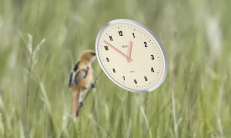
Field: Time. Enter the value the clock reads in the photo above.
12:52
